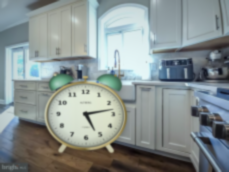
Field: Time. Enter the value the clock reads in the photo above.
5:13
